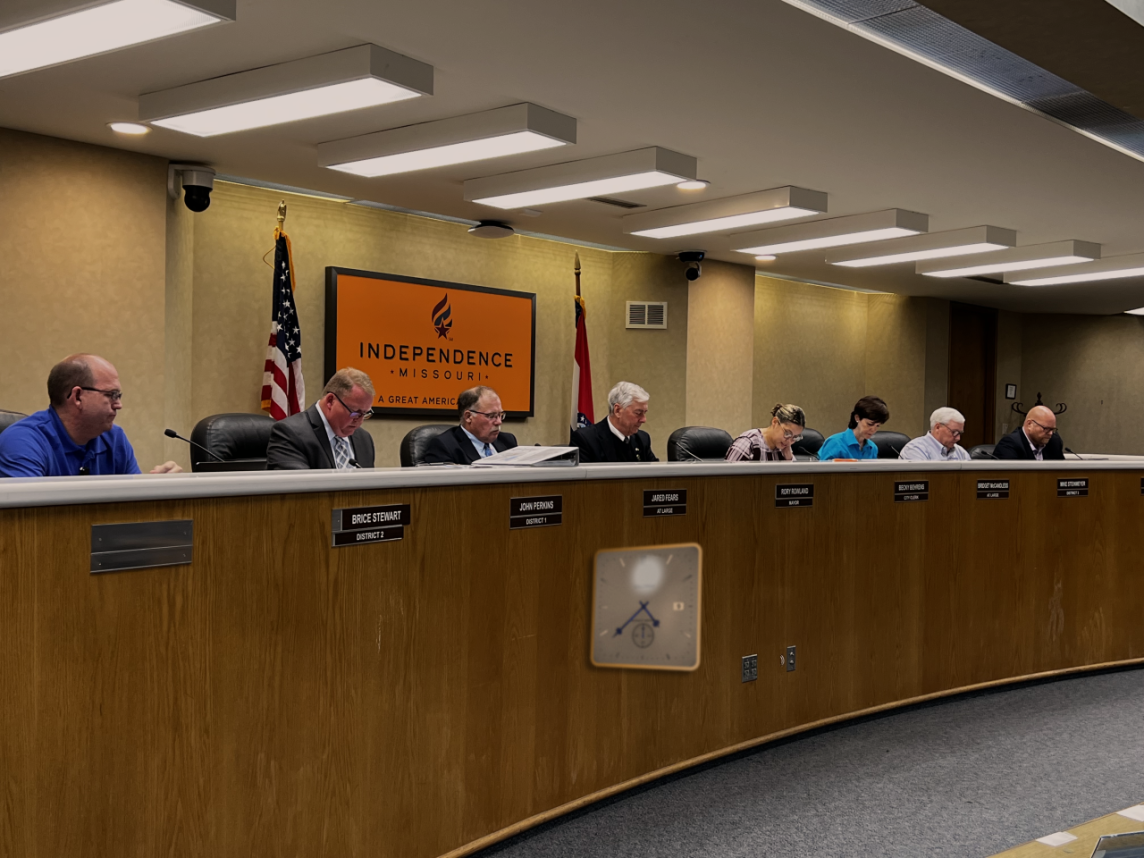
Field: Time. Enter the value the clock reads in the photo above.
4:38
